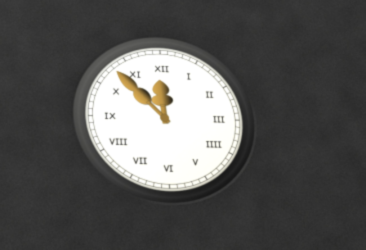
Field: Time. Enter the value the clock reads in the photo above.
11:53
